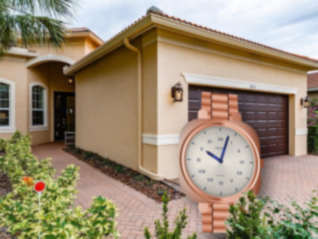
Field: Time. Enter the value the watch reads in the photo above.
10:03
